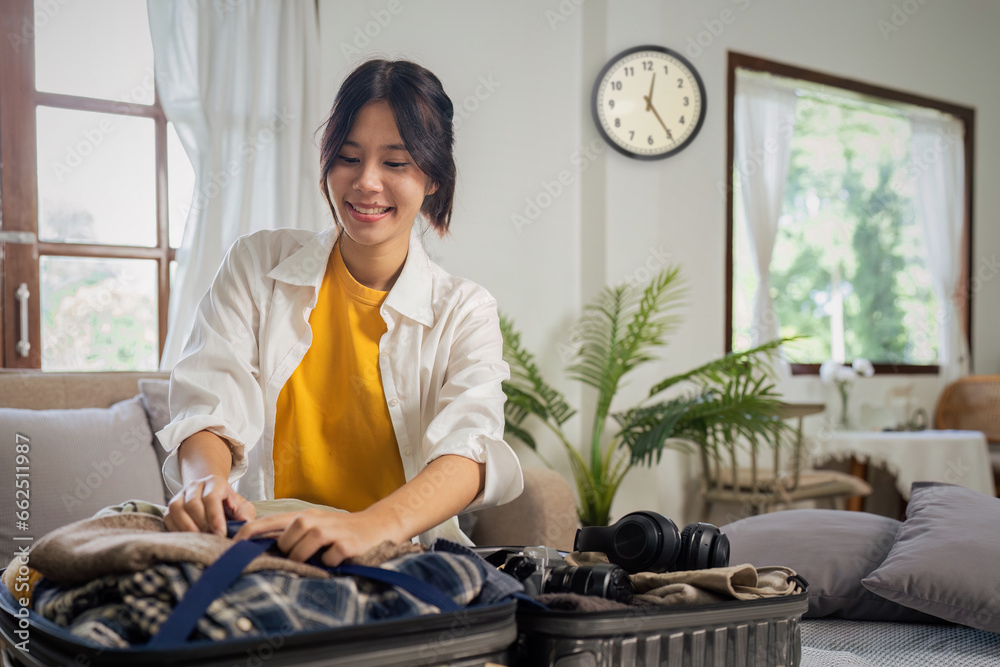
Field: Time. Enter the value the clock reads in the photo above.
12:25
